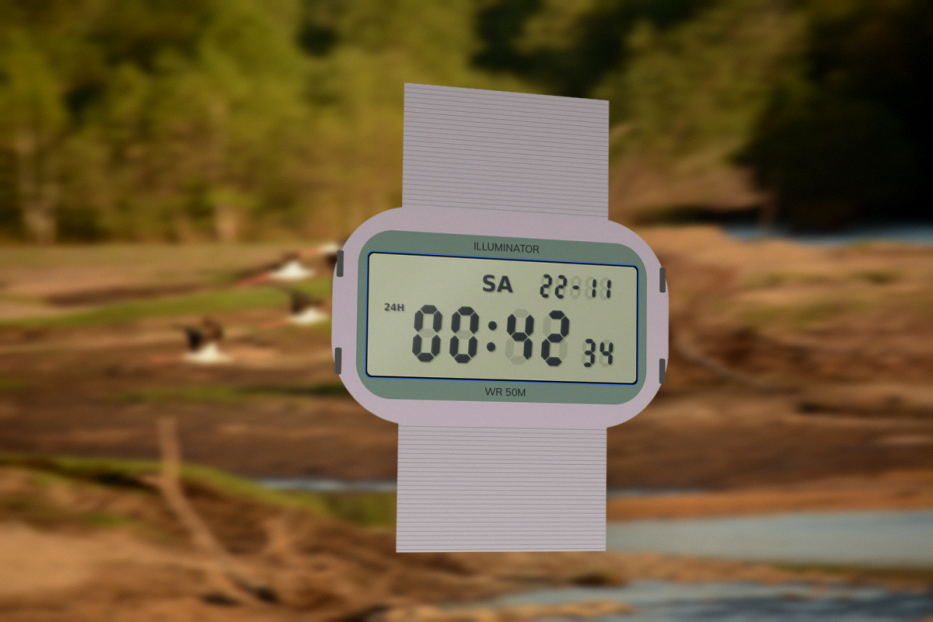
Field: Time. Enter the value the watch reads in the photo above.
0:42:34
